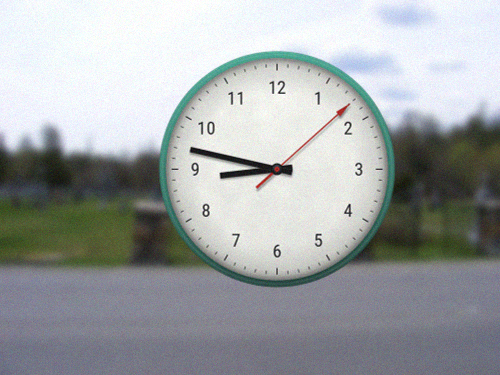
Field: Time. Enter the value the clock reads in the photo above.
8:47:08
